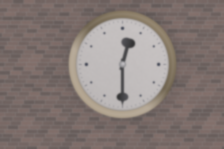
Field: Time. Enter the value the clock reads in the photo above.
12:30
